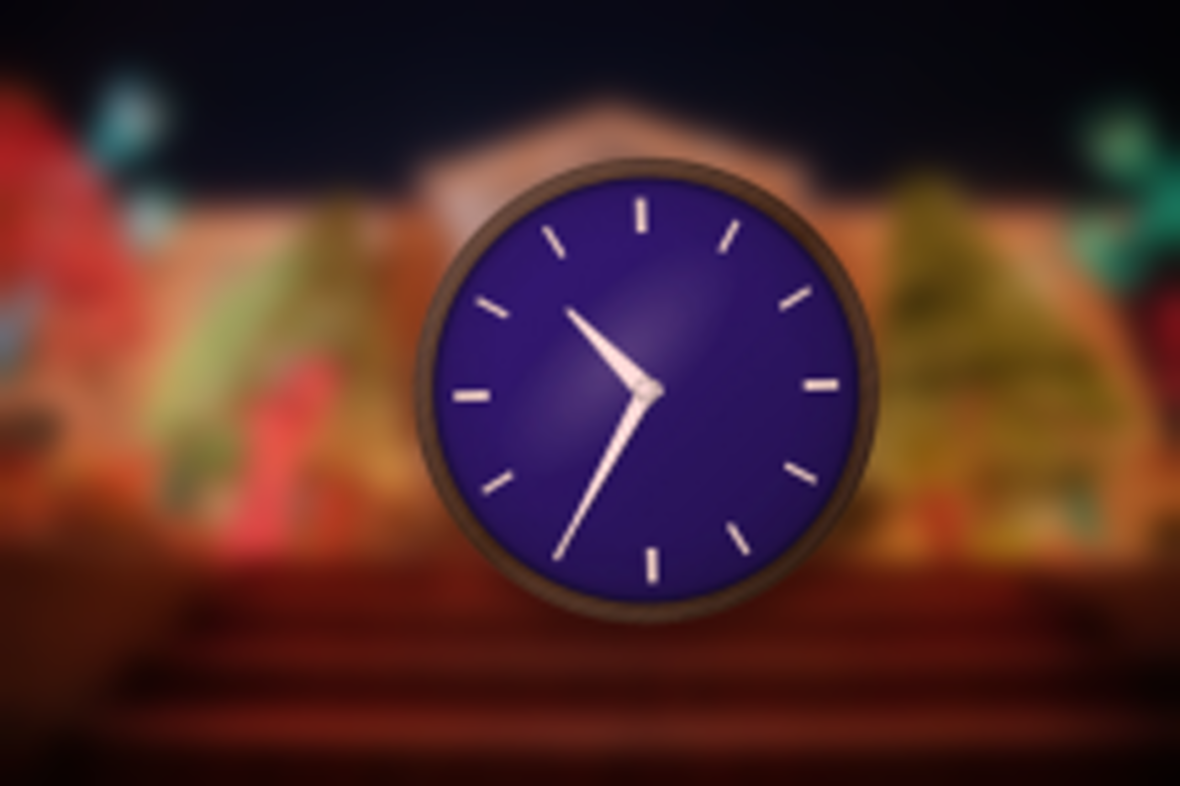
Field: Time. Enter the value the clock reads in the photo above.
10:35
